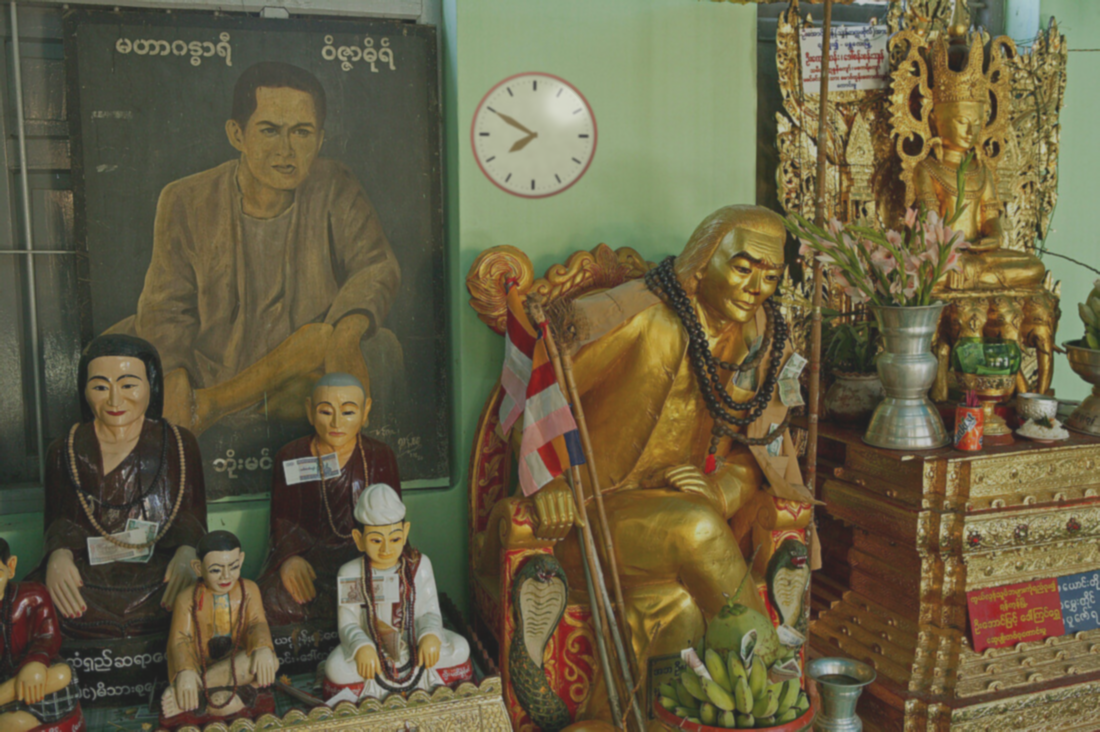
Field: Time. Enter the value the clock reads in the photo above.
7:50
